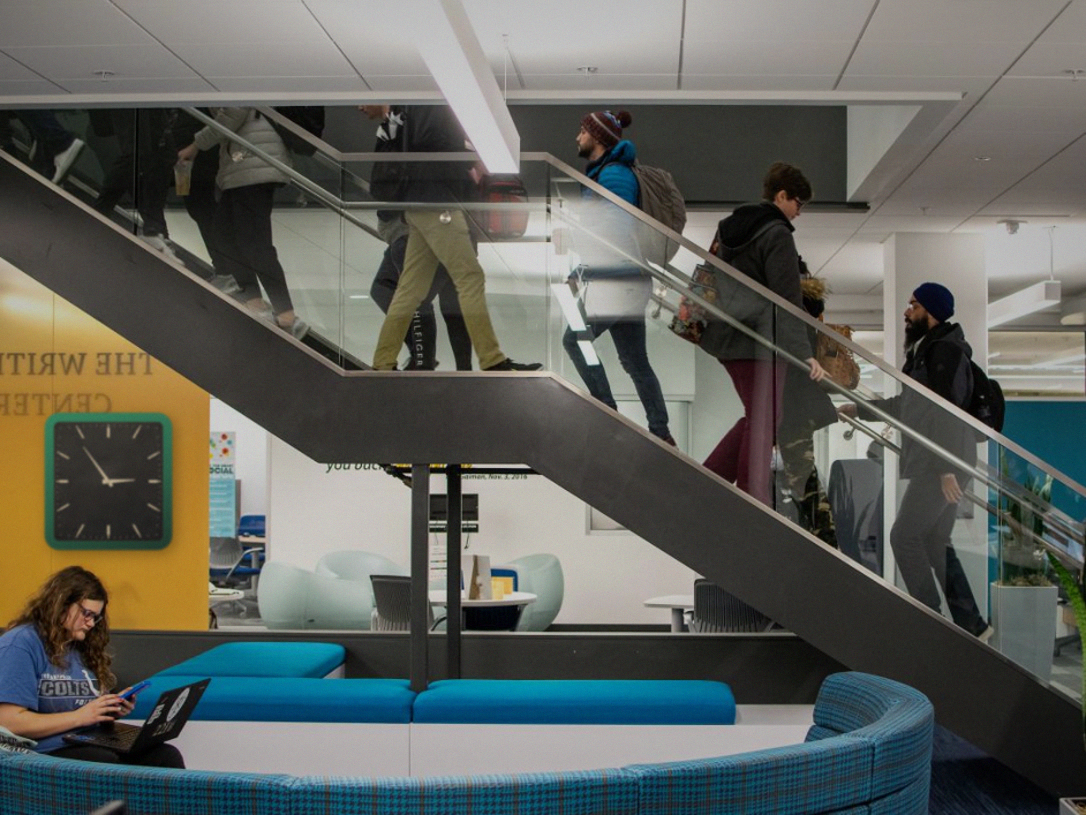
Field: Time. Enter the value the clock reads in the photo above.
2:54
